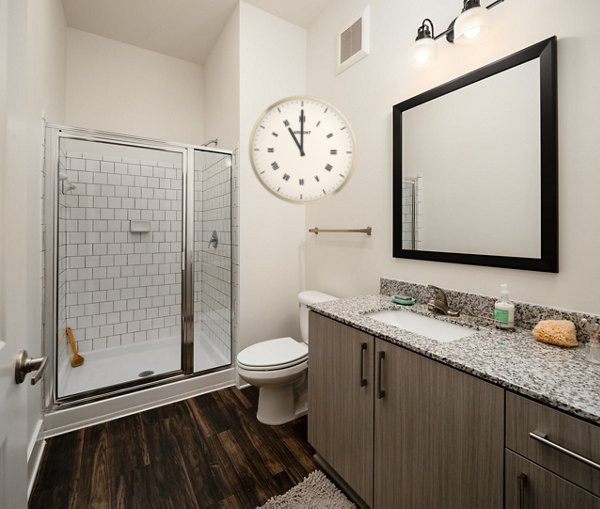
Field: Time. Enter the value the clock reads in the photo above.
11:00
